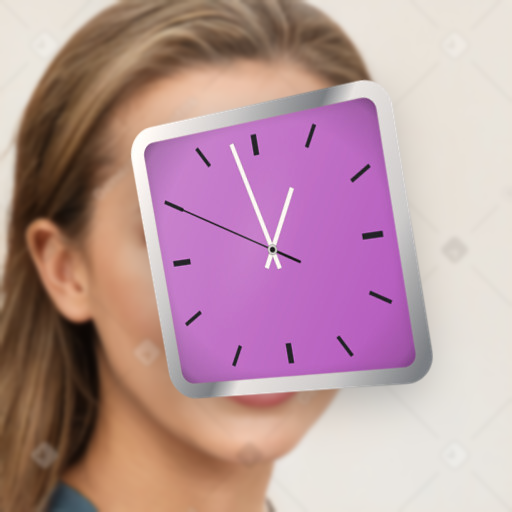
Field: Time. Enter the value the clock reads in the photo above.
12:57:50
